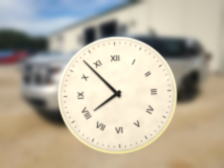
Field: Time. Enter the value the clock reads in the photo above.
7:53
